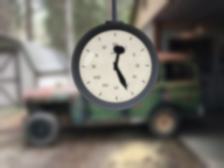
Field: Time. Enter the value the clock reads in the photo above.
12:26
